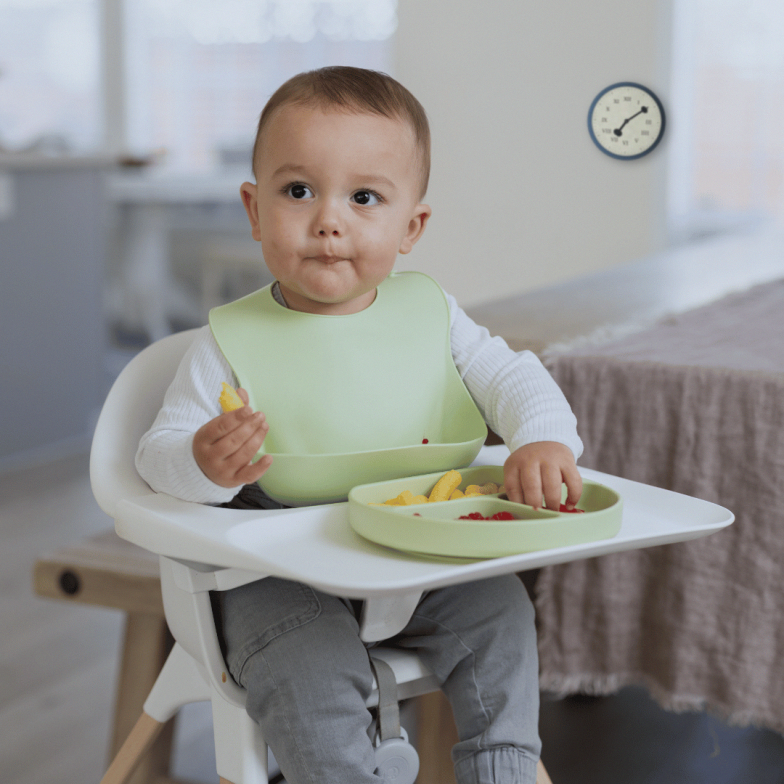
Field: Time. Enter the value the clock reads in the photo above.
7:09
